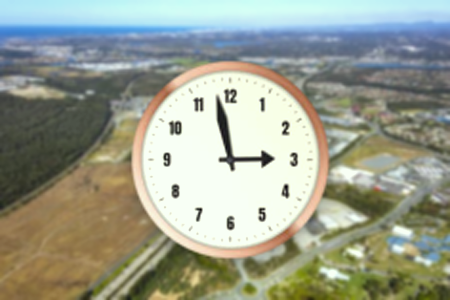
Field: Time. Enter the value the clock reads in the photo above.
2:58
